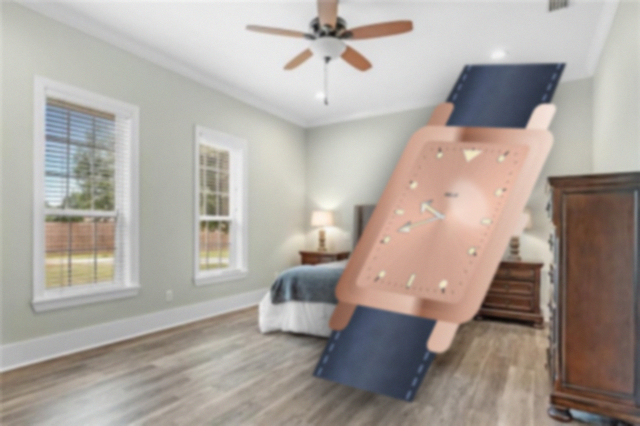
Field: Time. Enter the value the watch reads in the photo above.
9:41
